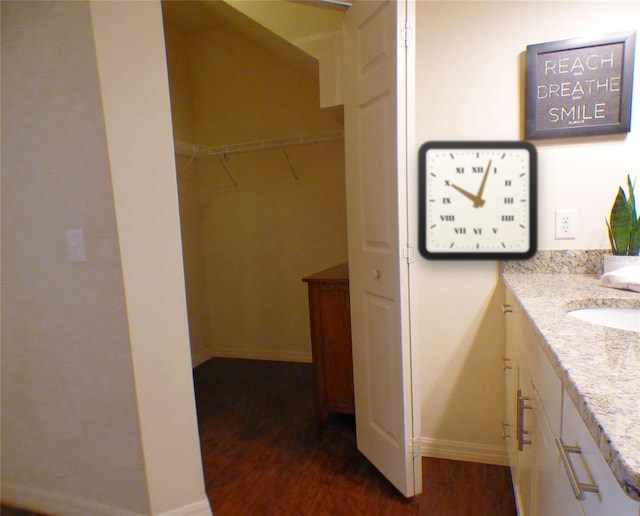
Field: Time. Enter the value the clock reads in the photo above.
10:03
